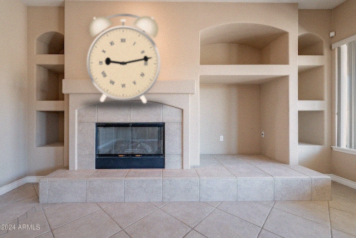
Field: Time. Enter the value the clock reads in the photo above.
9:13
